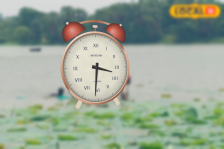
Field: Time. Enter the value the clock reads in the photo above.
3:31
